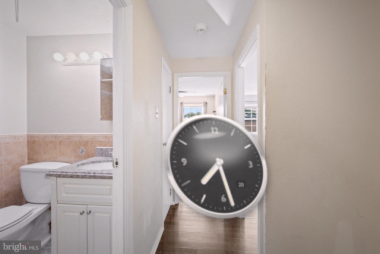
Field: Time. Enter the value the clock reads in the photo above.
7:28
